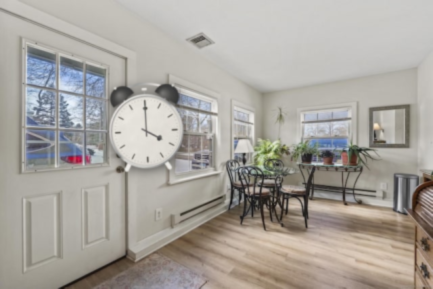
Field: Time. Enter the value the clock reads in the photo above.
4:00
